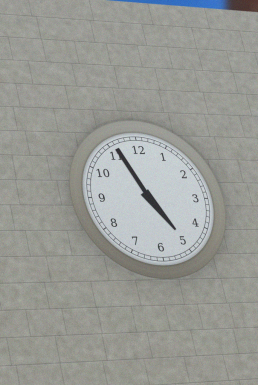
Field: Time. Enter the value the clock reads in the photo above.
4:56
